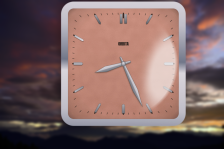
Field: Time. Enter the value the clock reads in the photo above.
8:26
